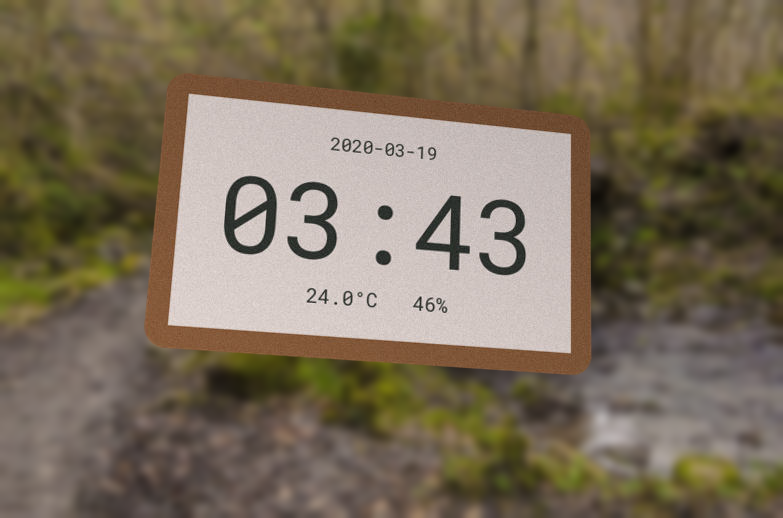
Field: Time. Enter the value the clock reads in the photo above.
3:43
